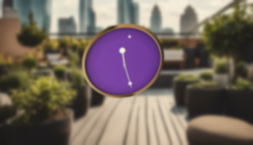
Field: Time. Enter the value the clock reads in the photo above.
11:26
